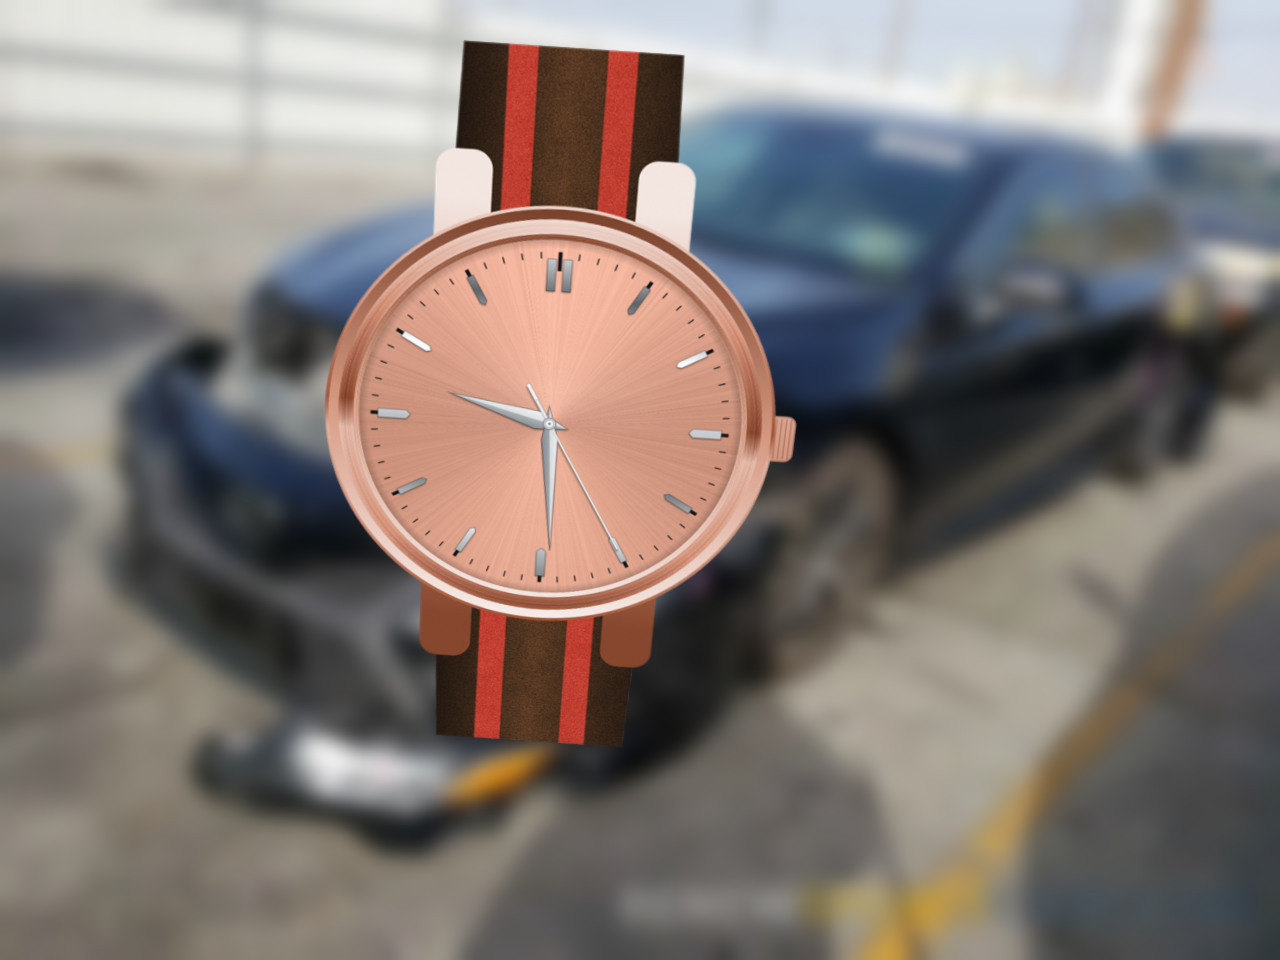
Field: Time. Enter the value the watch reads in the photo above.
9:29:25
